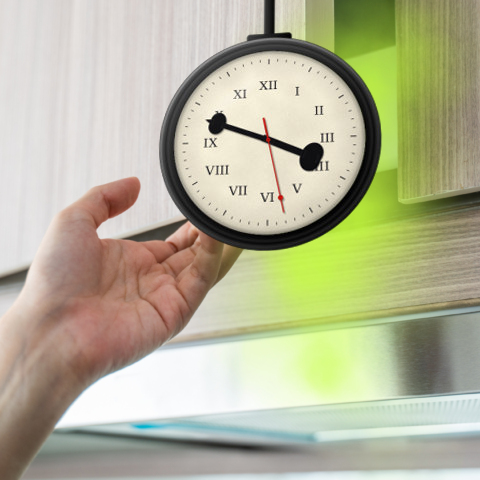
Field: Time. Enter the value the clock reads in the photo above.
3:48:28
